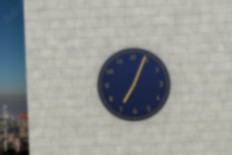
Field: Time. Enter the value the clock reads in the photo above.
7:04
